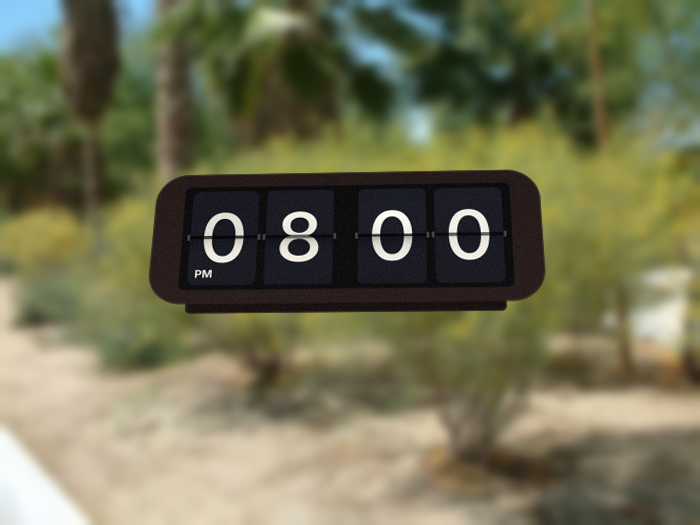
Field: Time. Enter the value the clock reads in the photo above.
8:00
